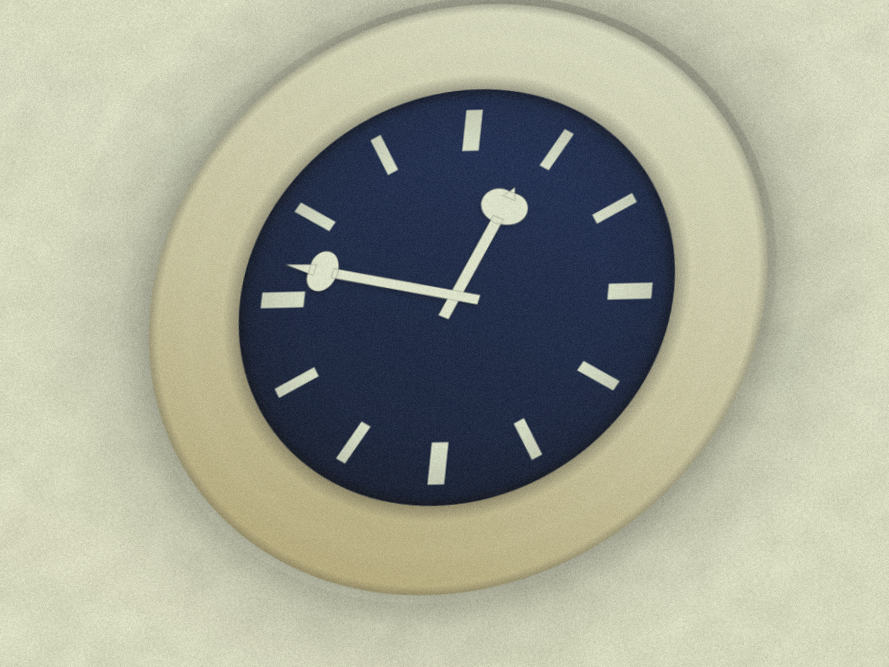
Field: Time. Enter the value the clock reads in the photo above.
12:47
